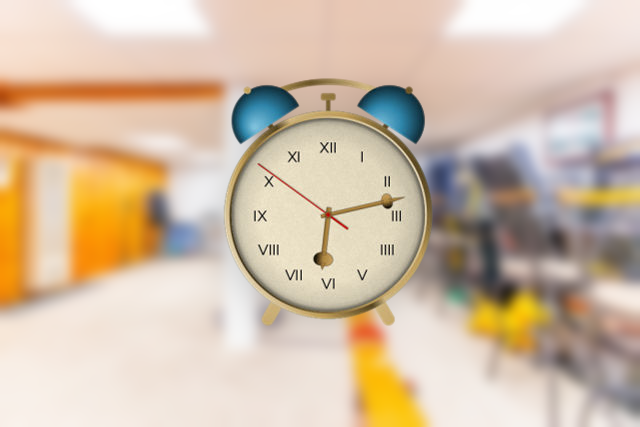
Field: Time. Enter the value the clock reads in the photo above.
6:12:51
